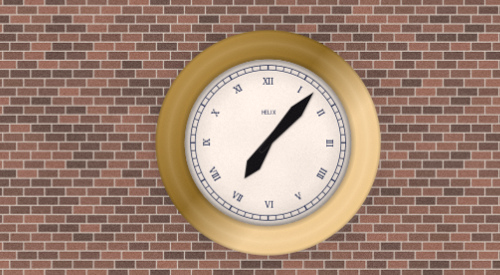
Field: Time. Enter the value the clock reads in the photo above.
7:07
